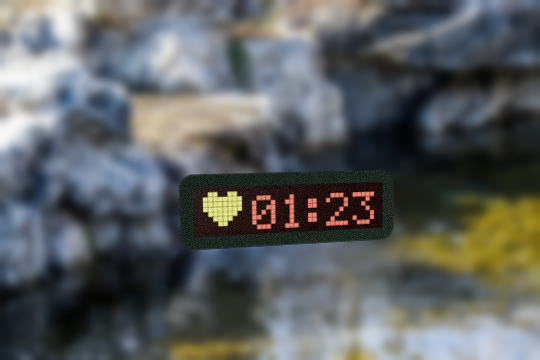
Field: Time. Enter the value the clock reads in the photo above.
1:23
